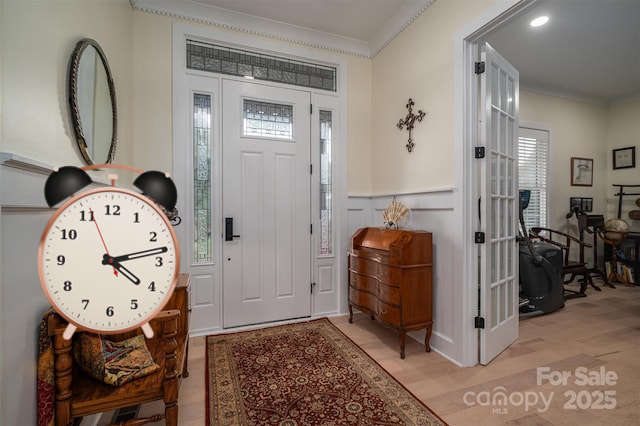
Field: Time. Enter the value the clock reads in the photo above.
4:12:56
